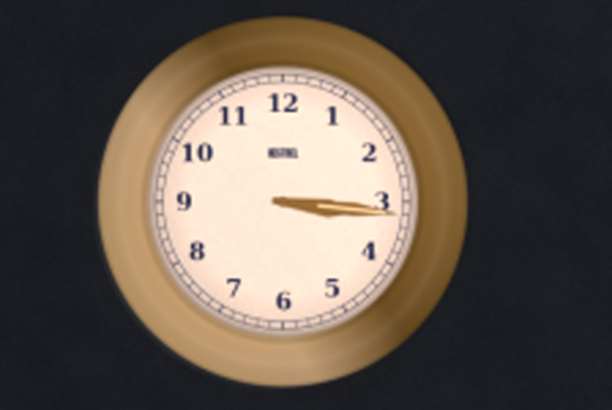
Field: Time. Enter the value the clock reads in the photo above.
3:16
